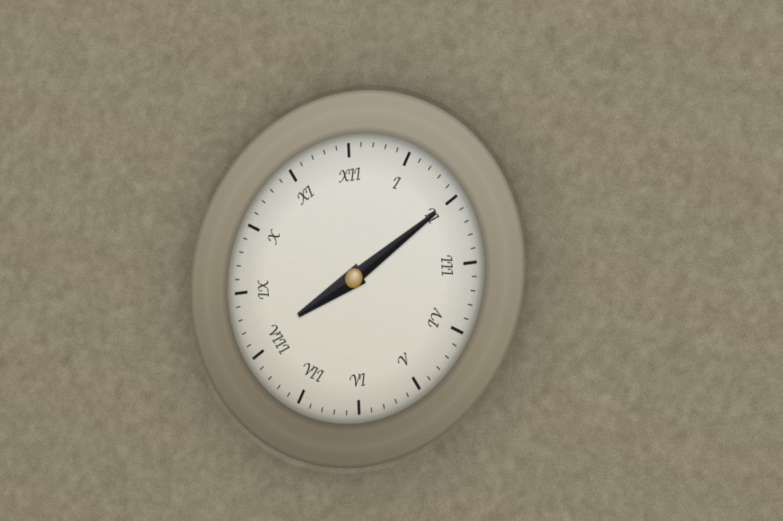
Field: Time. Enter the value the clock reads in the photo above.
8:10
